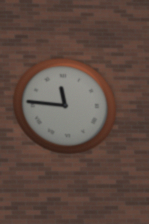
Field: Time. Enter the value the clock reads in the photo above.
11:46
